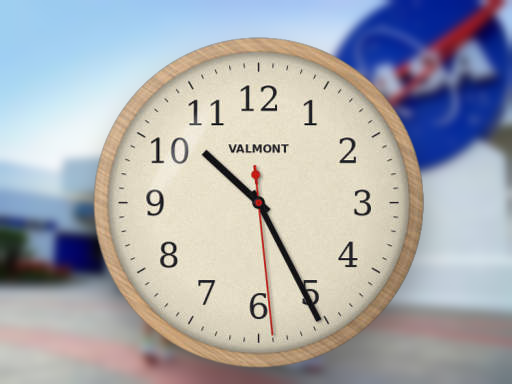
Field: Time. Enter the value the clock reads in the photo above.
10:25:29
